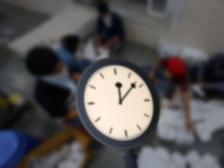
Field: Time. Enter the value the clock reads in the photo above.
12:08
